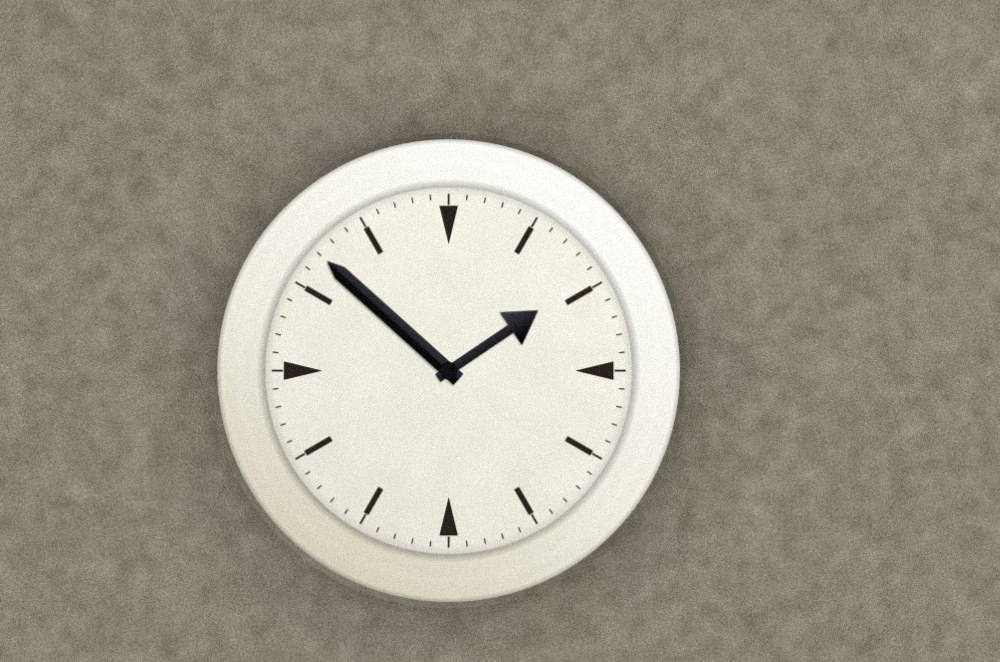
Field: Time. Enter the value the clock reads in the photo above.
1:52
